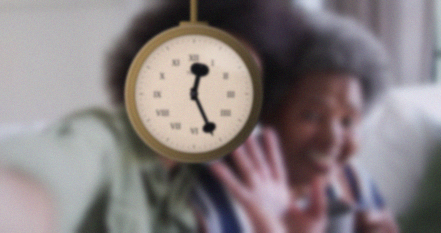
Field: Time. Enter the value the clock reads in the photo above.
12:26
